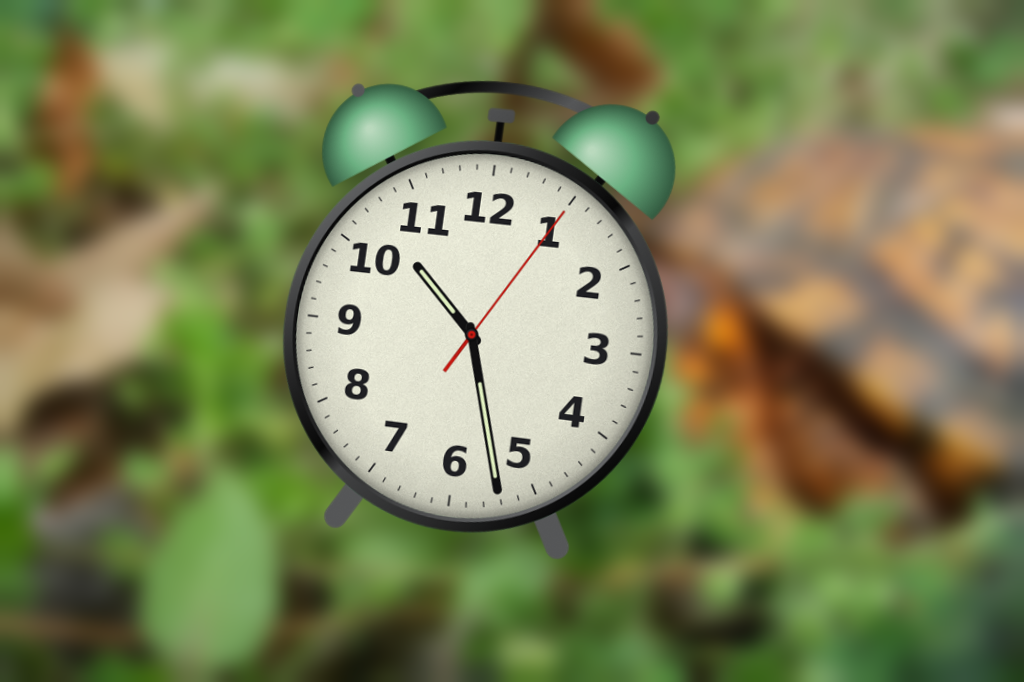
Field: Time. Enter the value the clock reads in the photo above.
10:27:05
